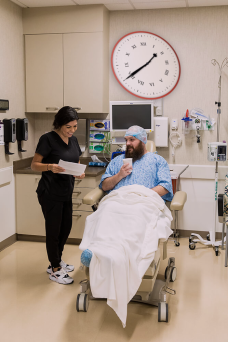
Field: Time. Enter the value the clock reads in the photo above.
1:40
